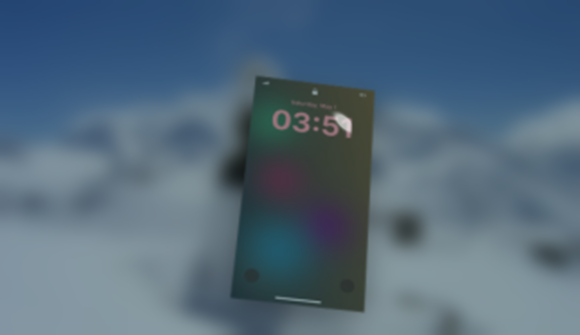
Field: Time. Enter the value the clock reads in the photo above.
3:51
